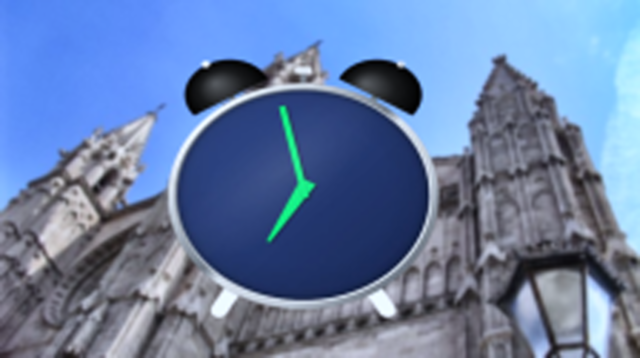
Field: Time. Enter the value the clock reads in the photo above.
6:58
